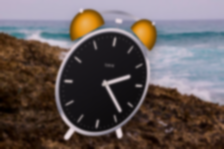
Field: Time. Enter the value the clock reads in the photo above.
2:23
